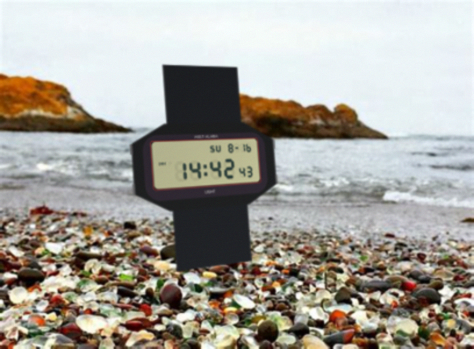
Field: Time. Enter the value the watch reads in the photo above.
14:42:43
